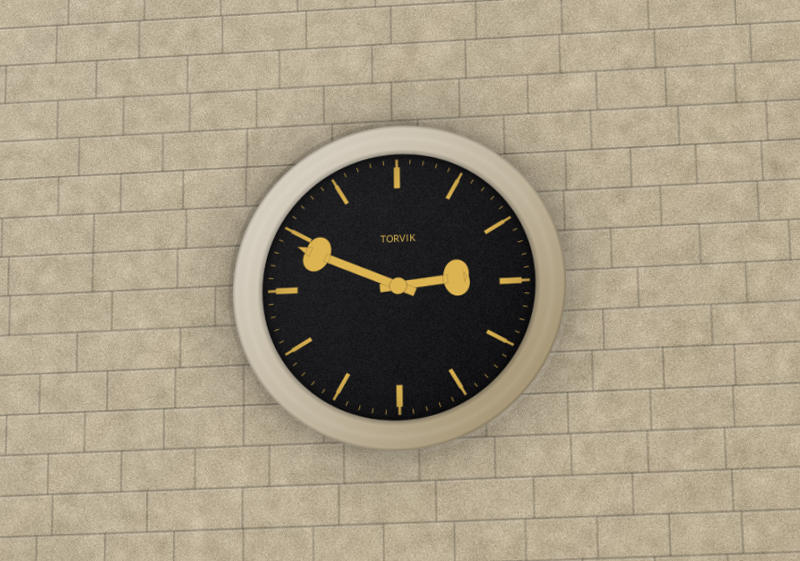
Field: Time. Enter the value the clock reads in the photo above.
2:49
